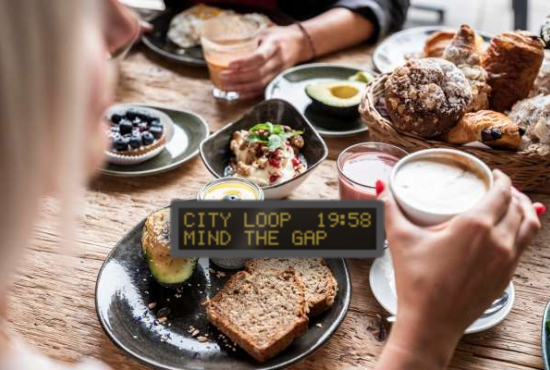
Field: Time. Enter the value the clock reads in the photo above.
19:58
